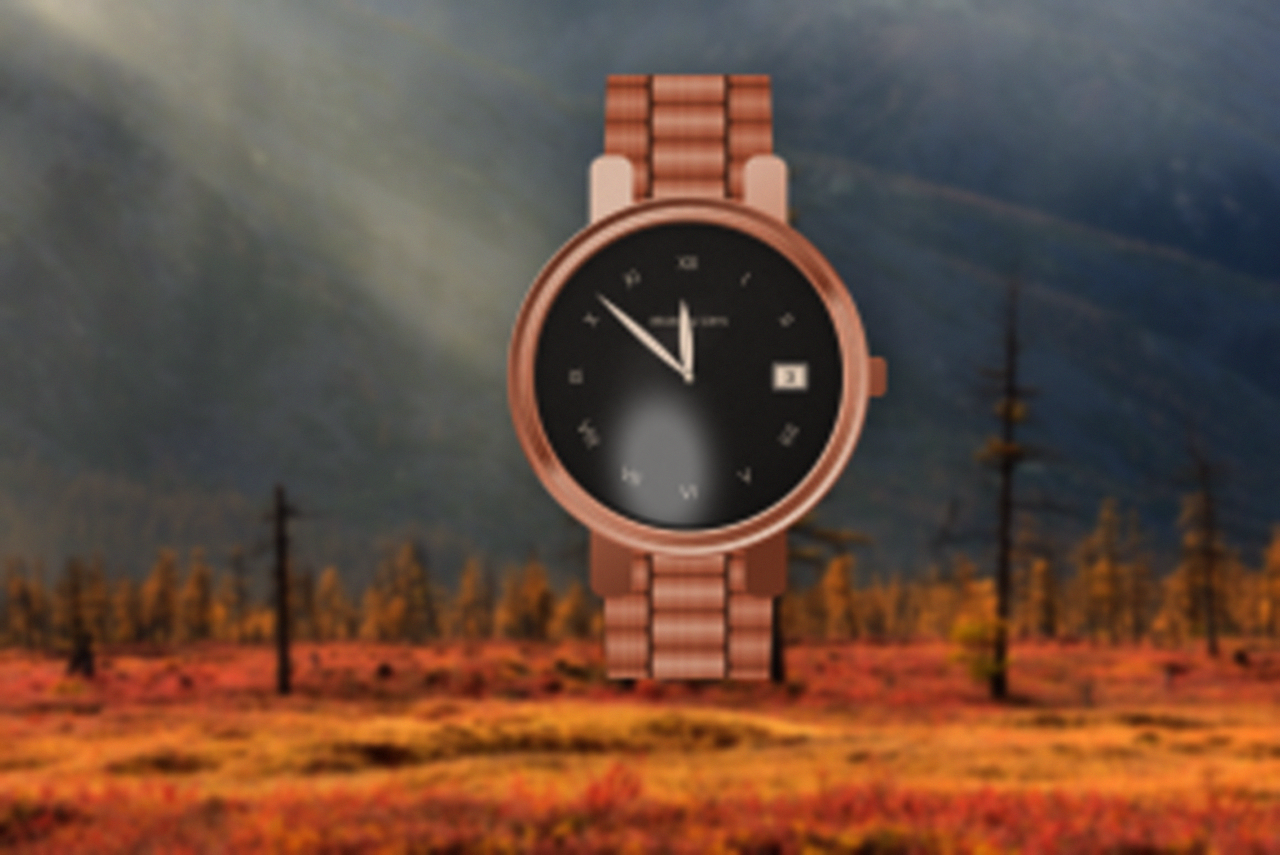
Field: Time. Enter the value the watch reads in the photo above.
11:52
